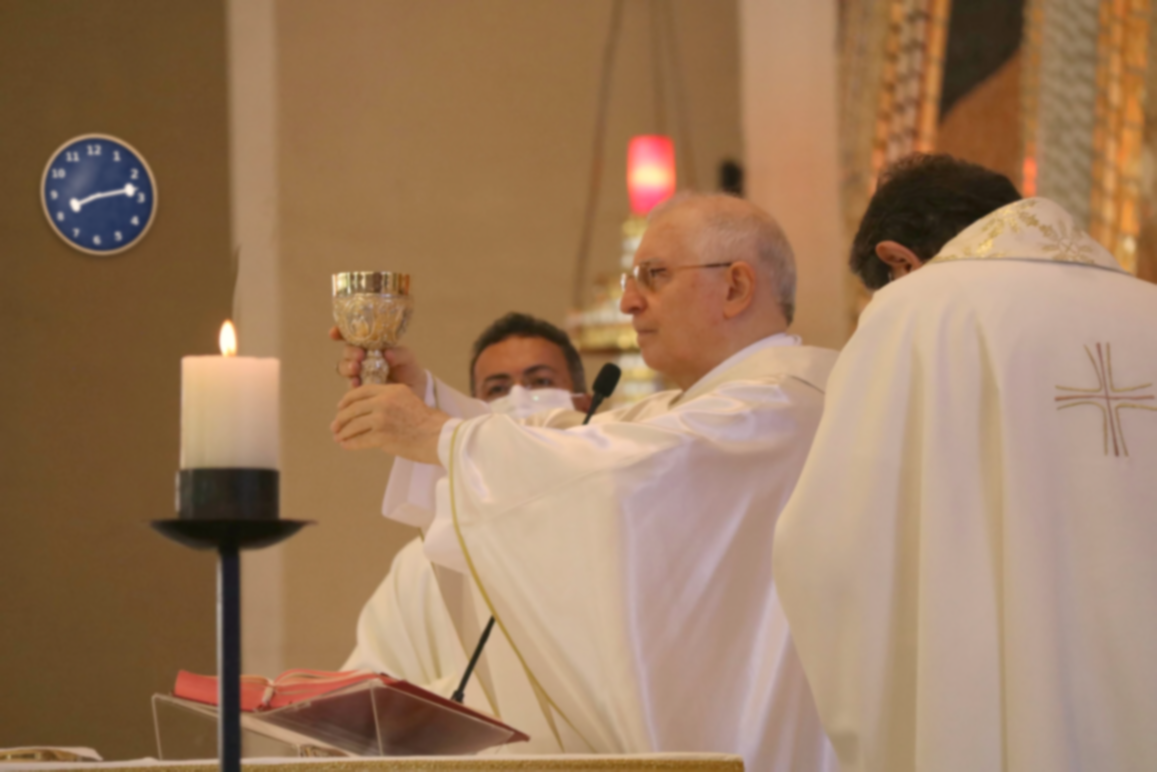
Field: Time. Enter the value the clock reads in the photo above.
8:13
